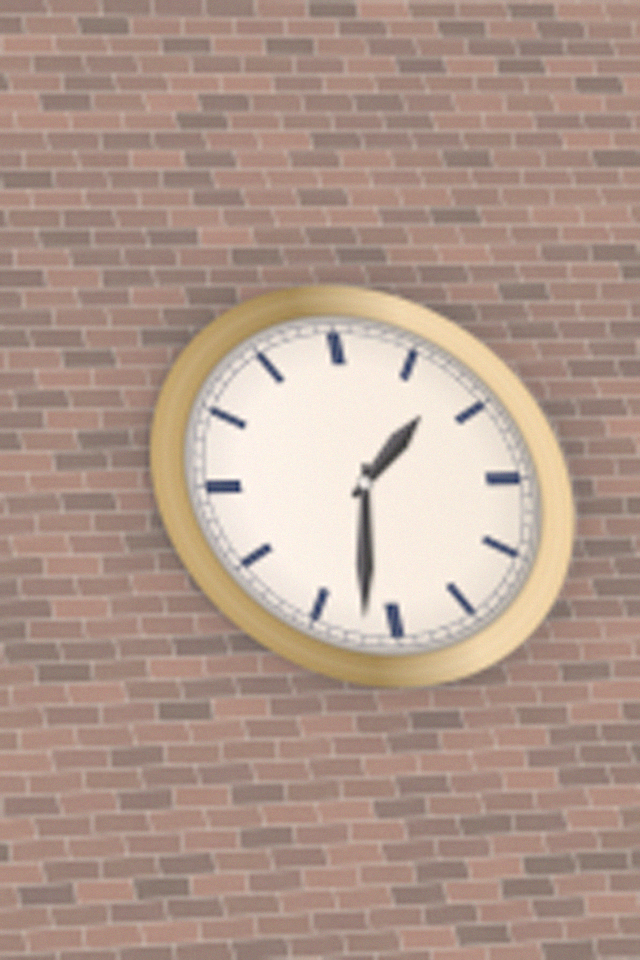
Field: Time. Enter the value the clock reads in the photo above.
1:32
